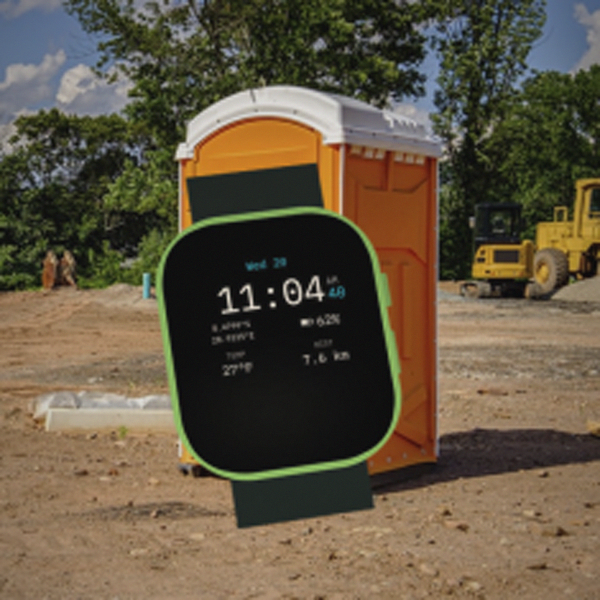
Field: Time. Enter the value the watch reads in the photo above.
11:04
